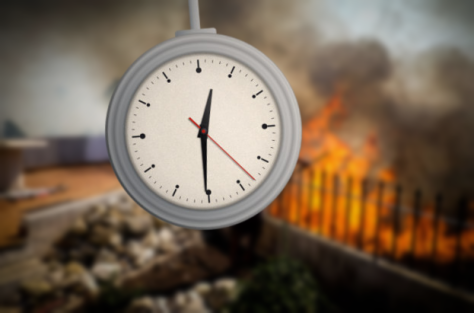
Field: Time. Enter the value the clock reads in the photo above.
12:30:23
